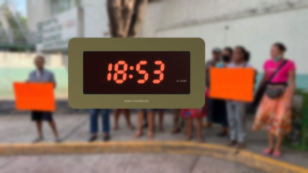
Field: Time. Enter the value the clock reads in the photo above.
18:53
